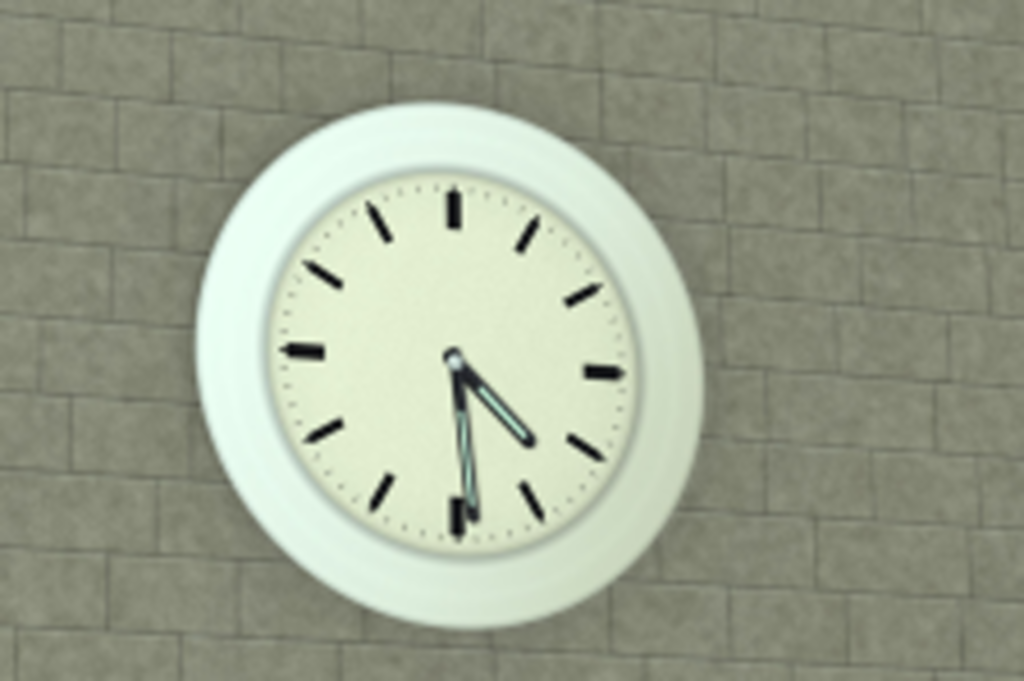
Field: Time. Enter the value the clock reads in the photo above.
4:29
